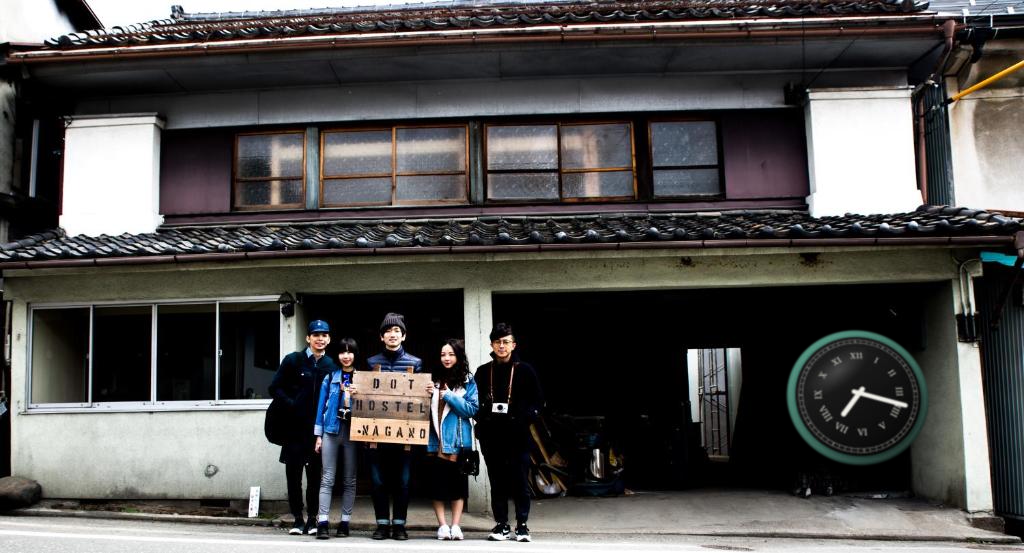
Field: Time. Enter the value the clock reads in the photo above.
7:18
